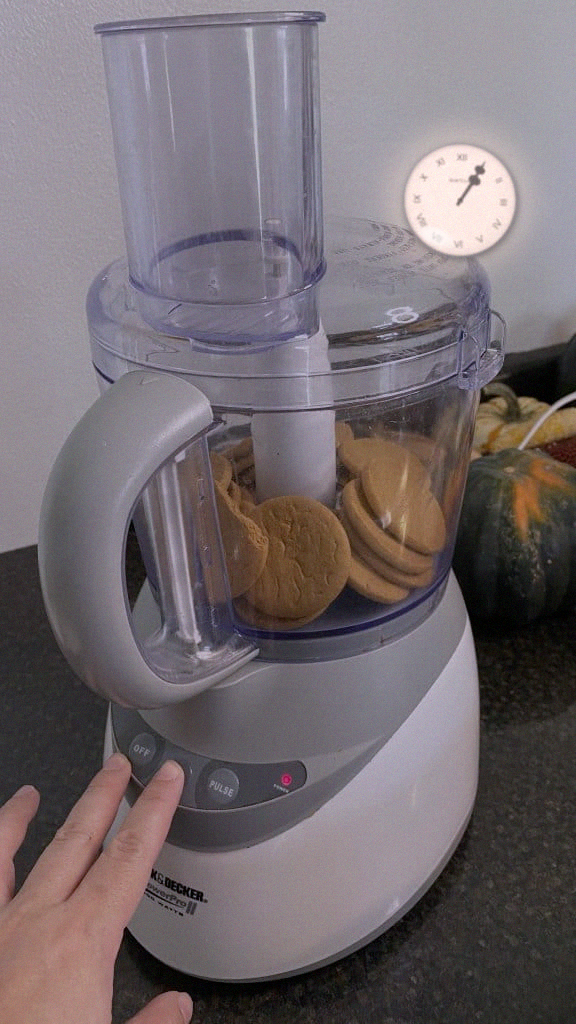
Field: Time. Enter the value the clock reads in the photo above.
1:05
